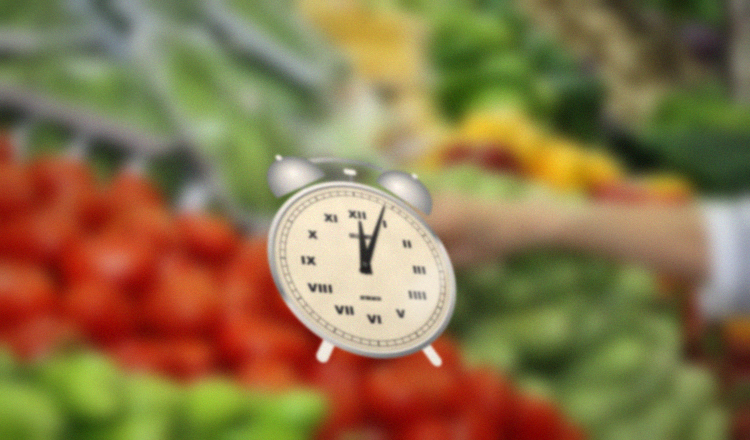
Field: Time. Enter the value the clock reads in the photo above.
12:04
